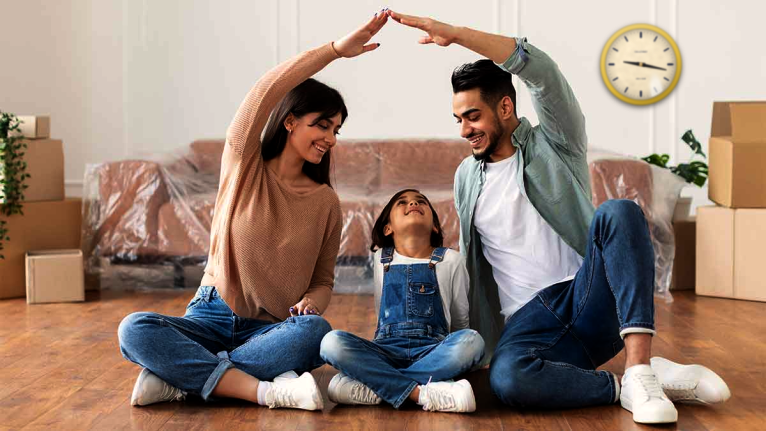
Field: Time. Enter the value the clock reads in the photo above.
9:17
